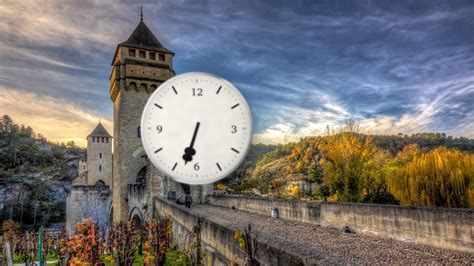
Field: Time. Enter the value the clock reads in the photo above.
6:33
